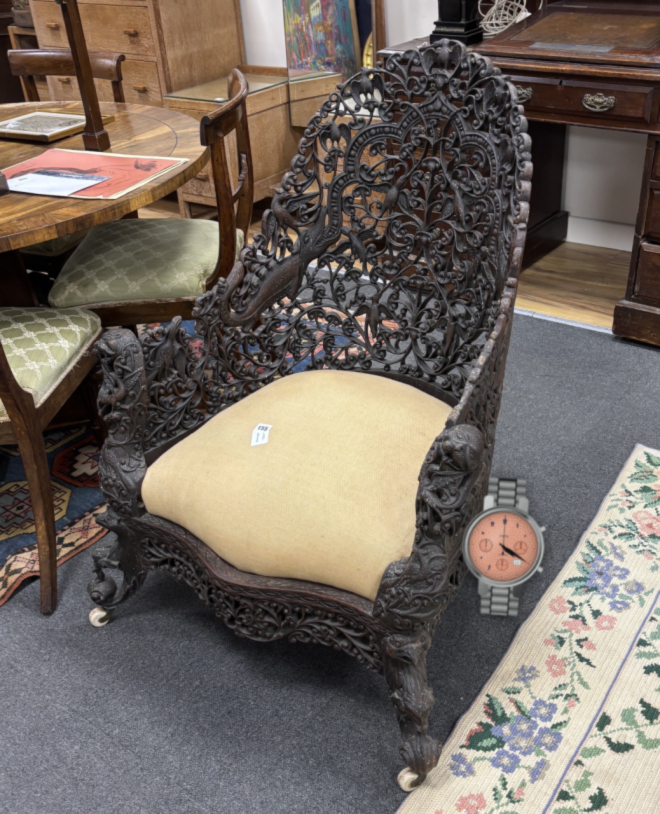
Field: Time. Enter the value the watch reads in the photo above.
4:20
